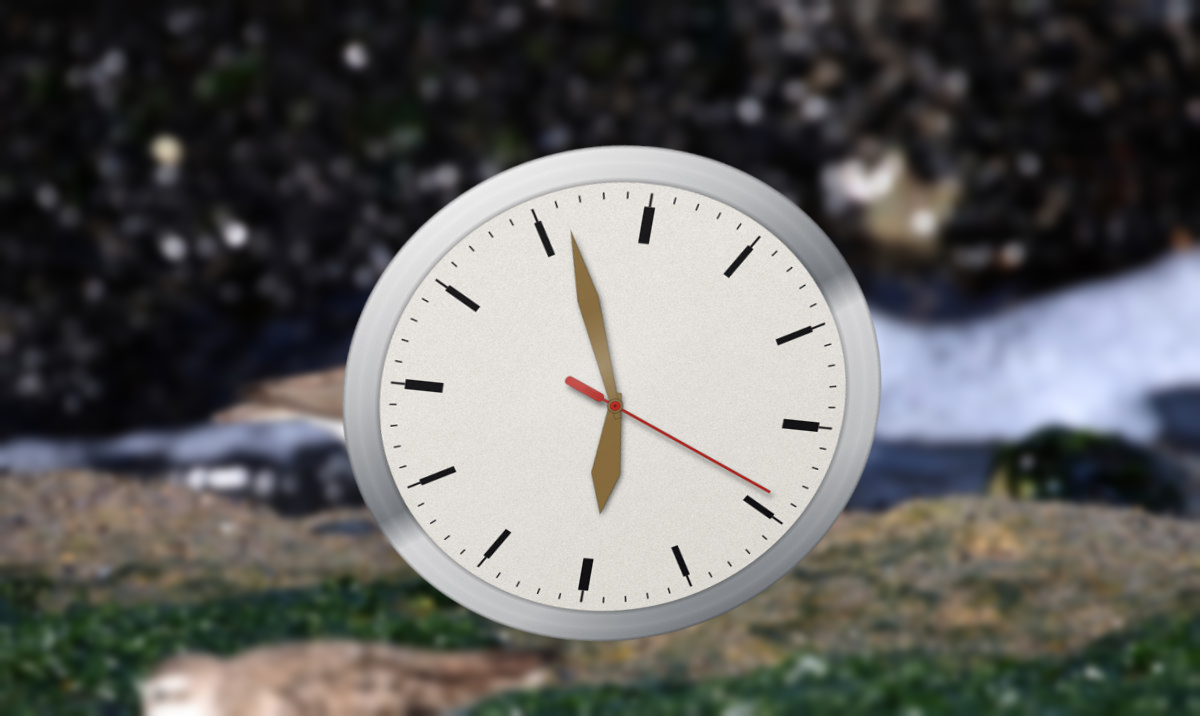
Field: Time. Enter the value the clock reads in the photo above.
5:56:19
